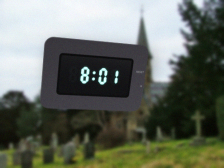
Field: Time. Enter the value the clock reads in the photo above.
8:01
